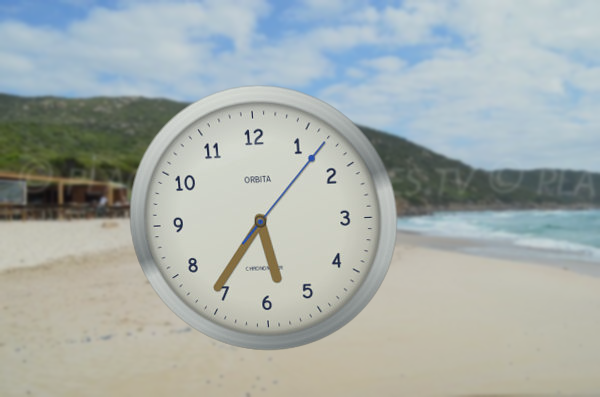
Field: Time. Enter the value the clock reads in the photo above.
5:36:07
